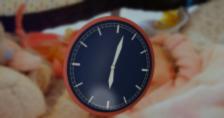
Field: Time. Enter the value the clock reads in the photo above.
6:02
